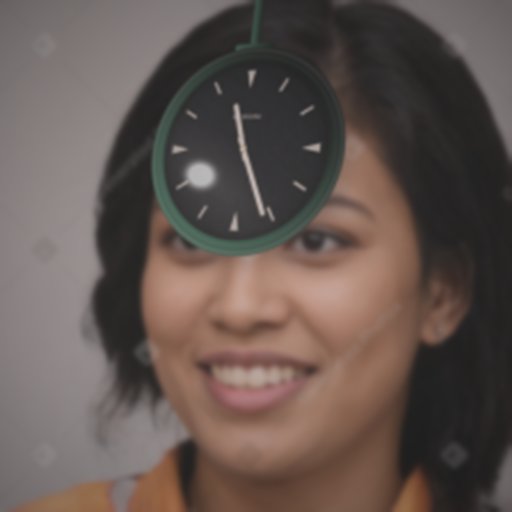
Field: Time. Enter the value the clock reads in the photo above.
11:26
